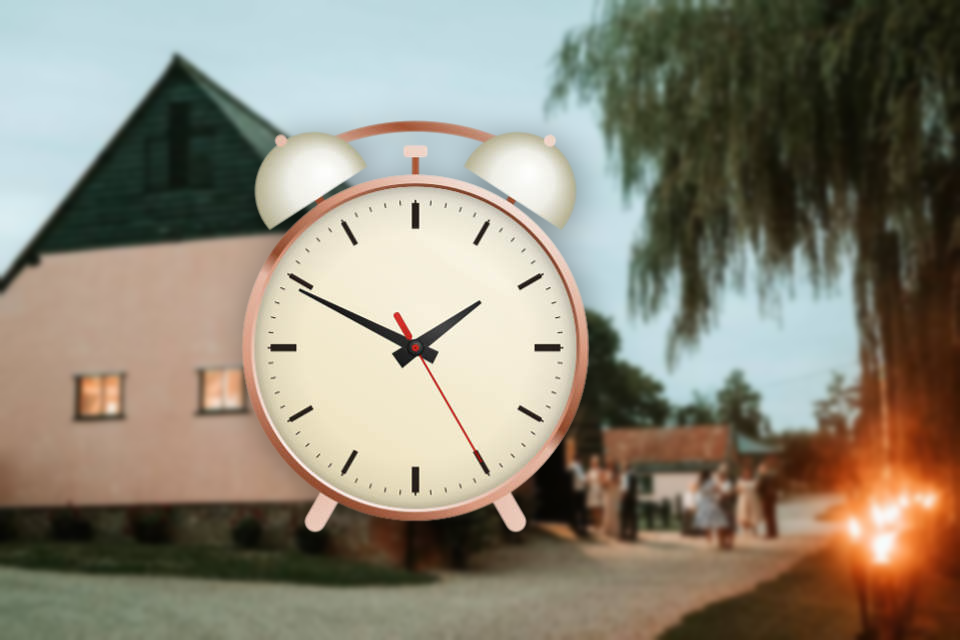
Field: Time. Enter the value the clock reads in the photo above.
1:49:25
